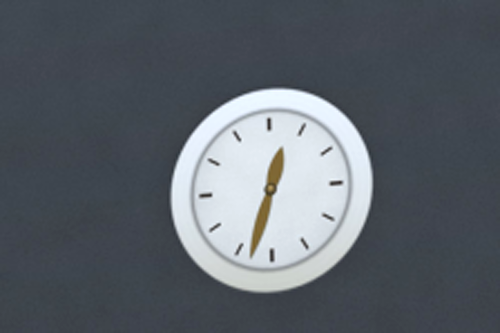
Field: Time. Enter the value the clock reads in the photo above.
12:33
